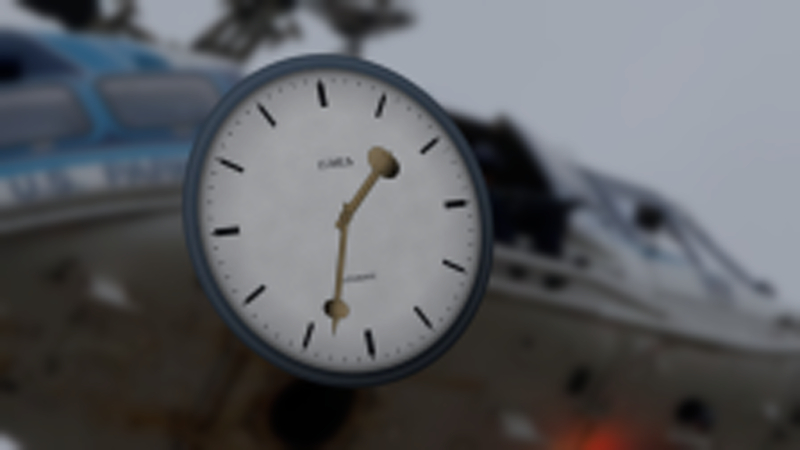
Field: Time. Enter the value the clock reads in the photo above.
1:33
